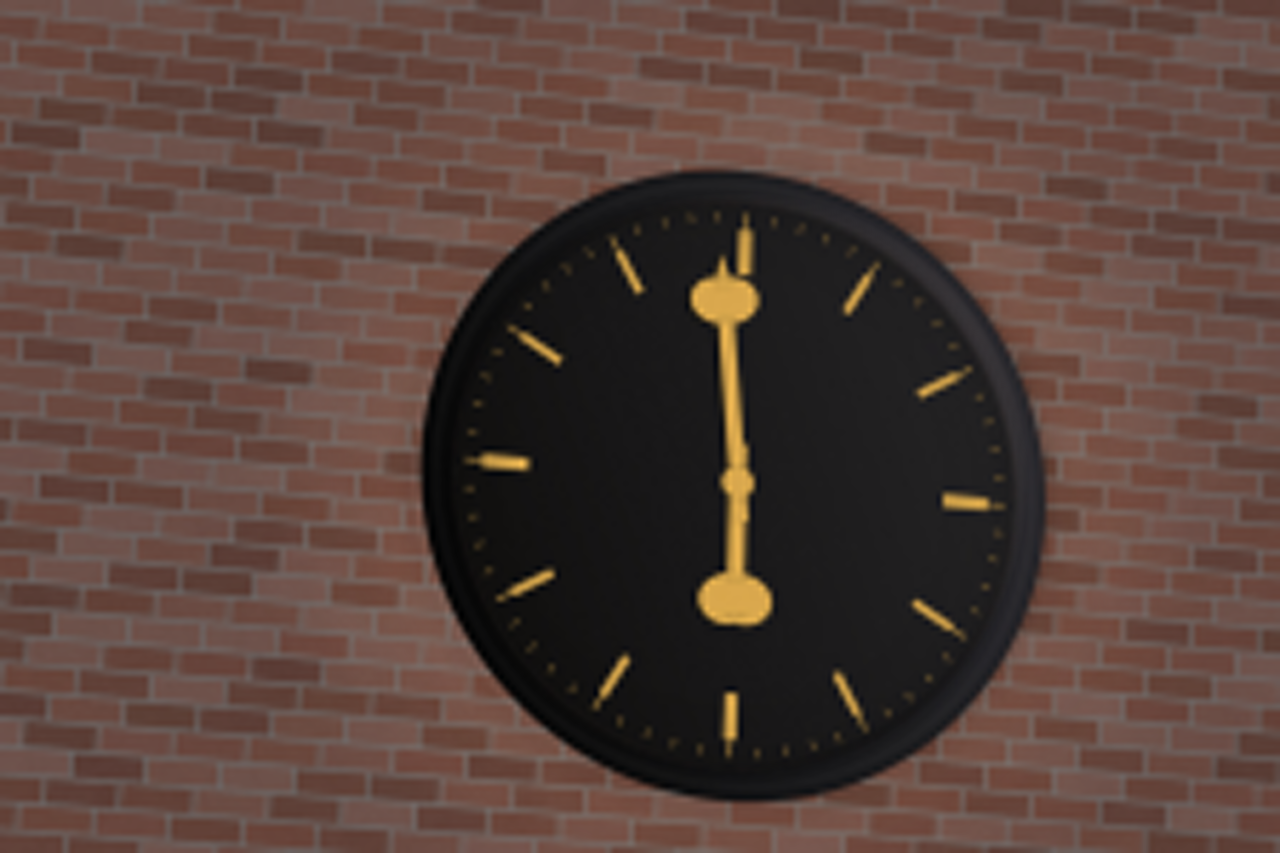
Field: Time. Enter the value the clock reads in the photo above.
5:59
